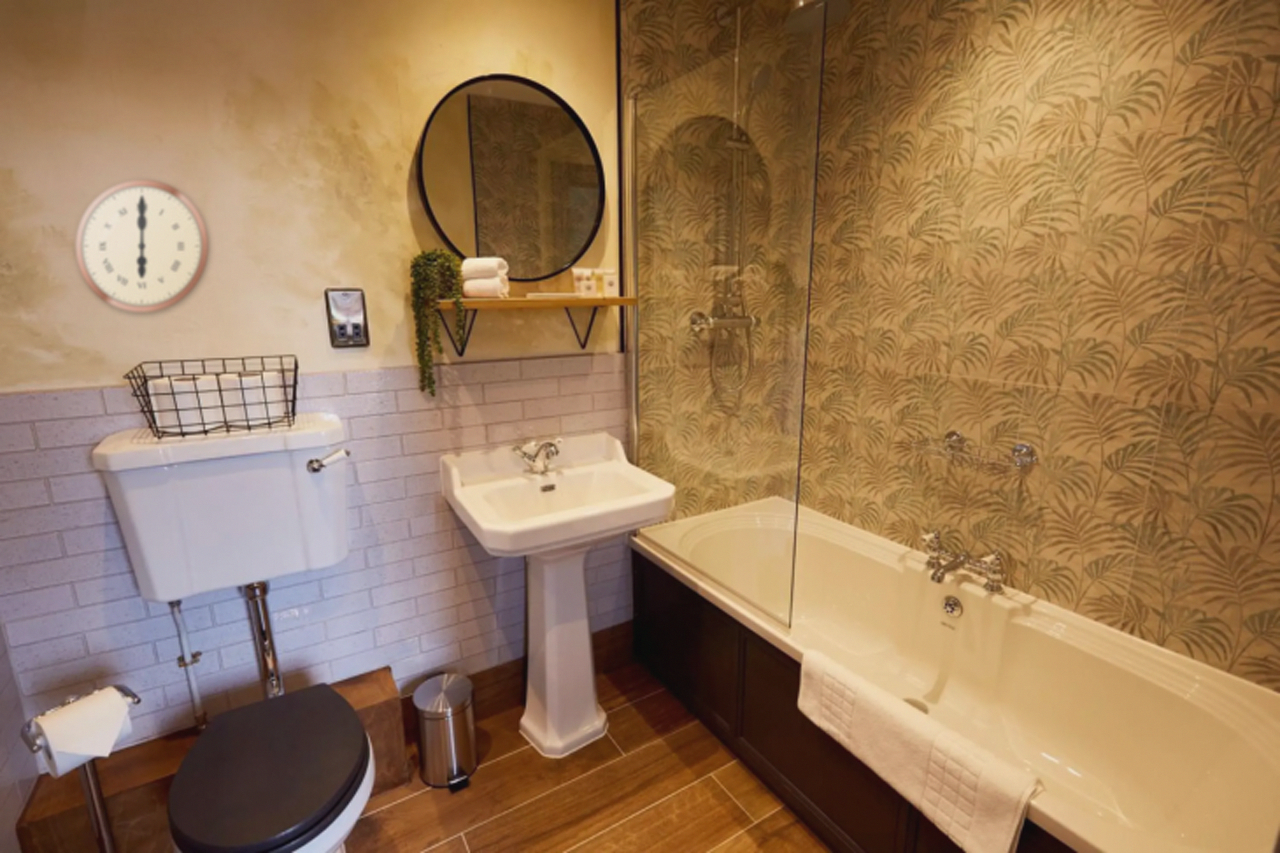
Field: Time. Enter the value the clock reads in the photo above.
6:00
